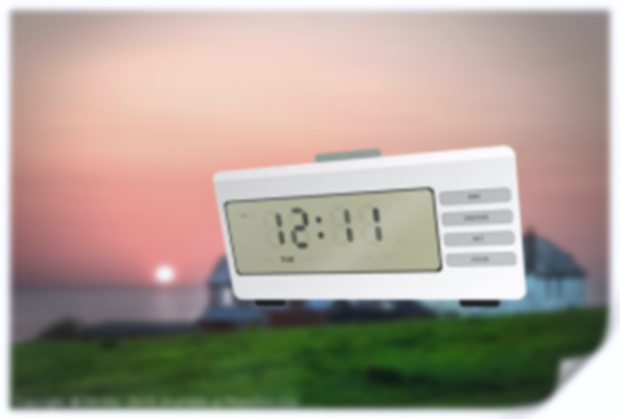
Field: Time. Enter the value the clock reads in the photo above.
12:11
